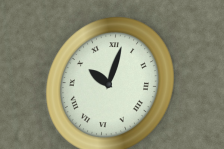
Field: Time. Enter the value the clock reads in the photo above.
10:02
